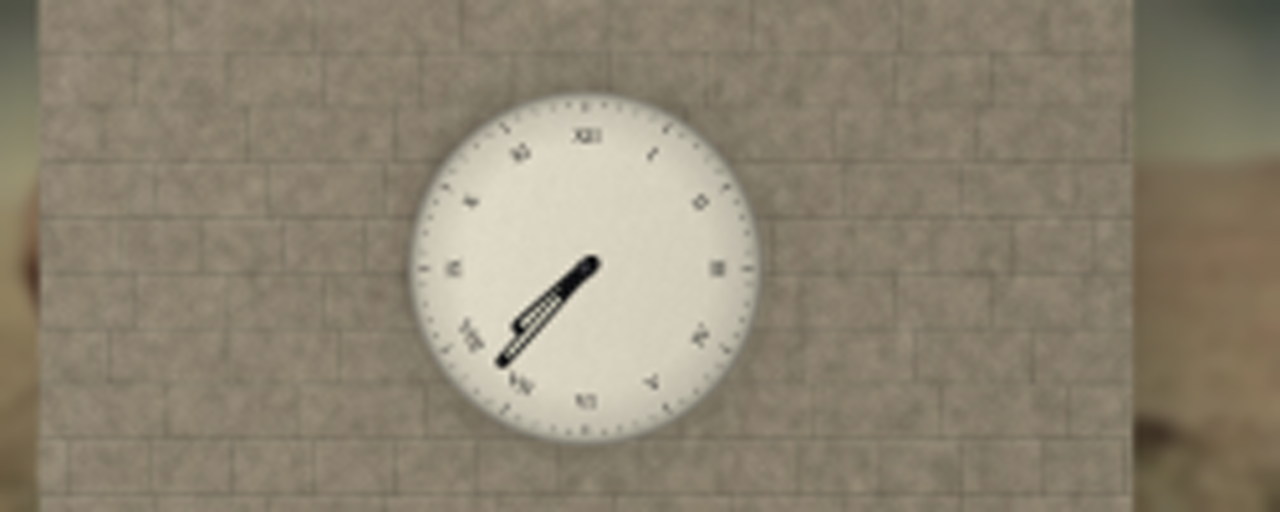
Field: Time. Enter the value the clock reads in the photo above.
7:37
